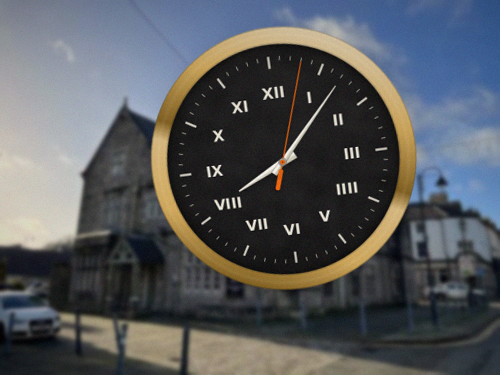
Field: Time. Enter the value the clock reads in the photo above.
8:07:03
